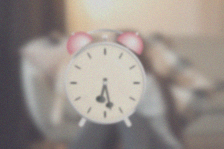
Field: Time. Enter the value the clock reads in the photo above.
6:28
